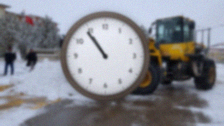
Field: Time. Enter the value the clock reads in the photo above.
10:54
